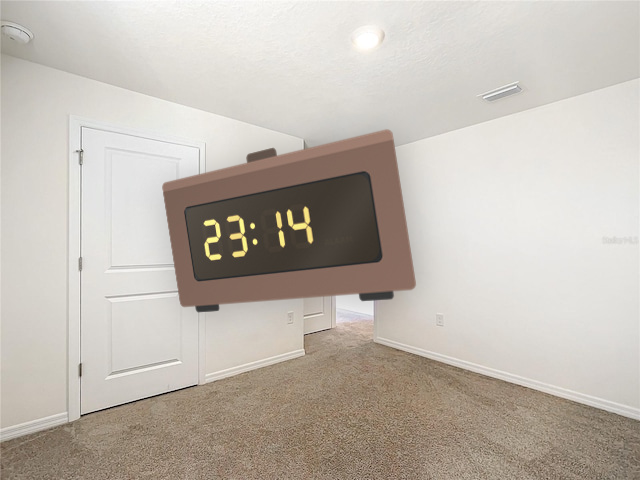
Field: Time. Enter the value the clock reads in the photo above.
23:14
